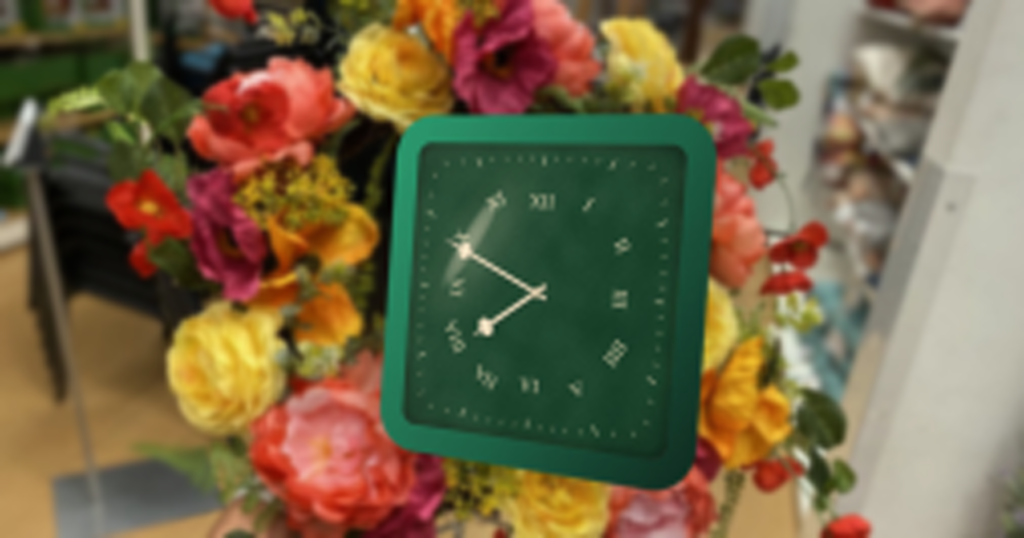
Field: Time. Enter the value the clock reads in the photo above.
7:49
